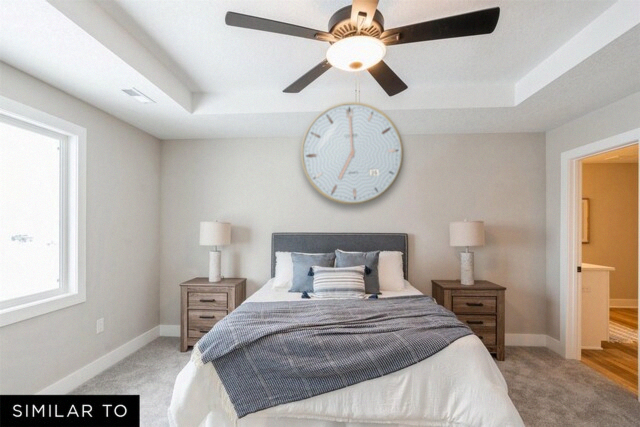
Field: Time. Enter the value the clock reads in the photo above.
7:00
